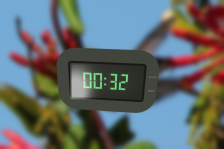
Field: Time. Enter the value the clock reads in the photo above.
0:32
